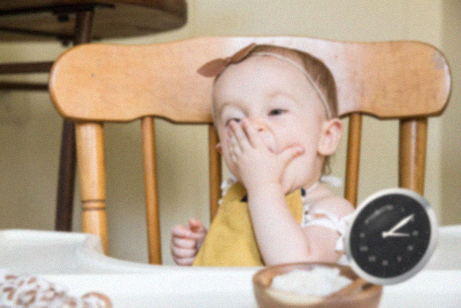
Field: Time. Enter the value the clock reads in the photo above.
3:09
